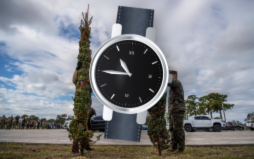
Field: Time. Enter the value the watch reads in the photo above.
10:45
